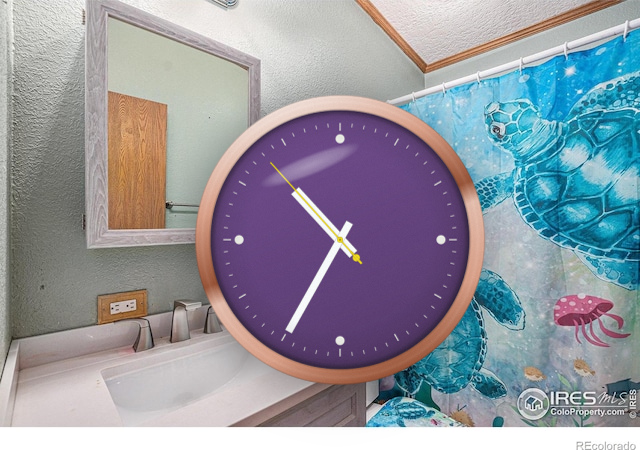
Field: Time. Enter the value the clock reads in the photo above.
10:34:53
